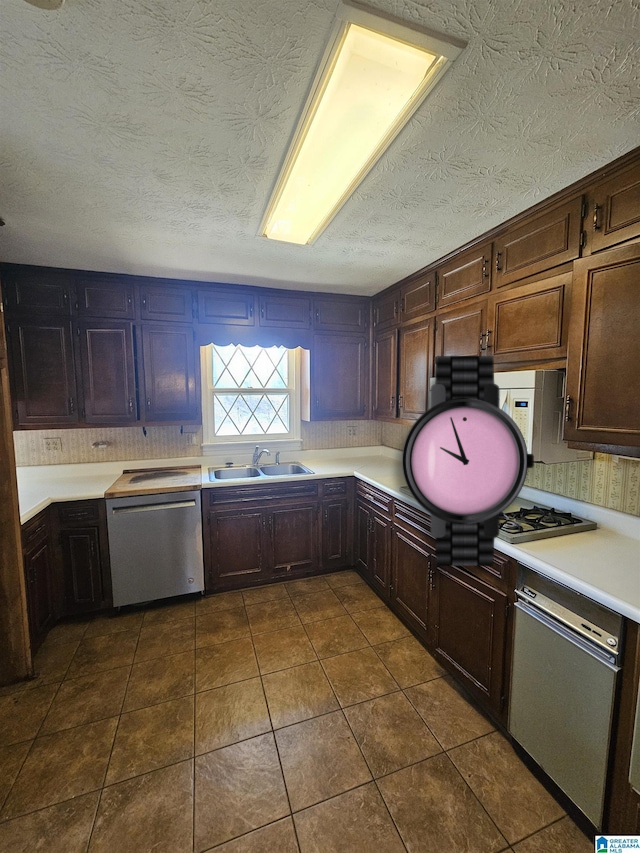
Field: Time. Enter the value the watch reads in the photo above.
9:57
